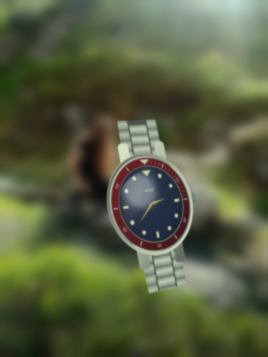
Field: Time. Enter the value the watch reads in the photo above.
2:38
